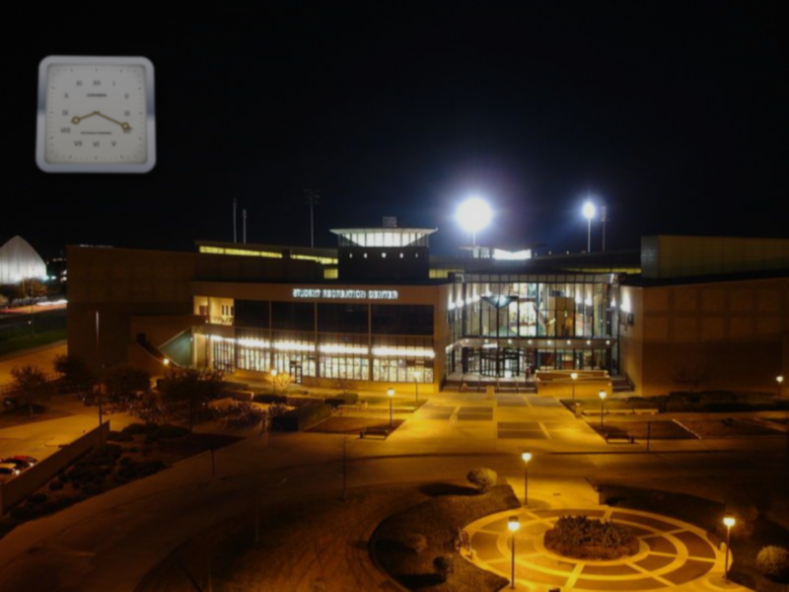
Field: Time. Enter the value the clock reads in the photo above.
8:19
